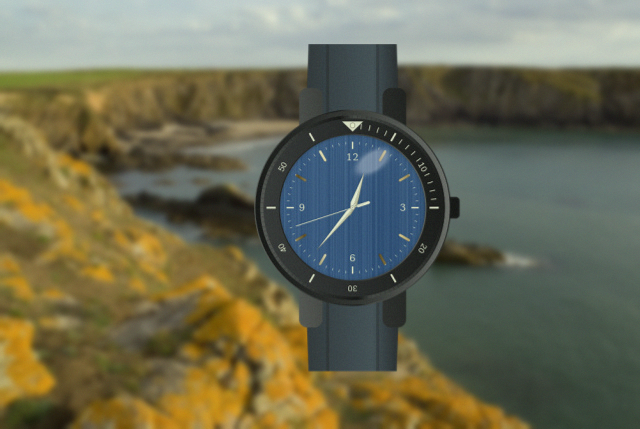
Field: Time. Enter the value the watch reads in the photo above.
12:36:42
